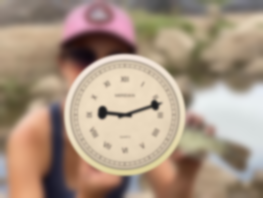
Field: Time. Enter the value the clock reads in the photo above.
9:12
